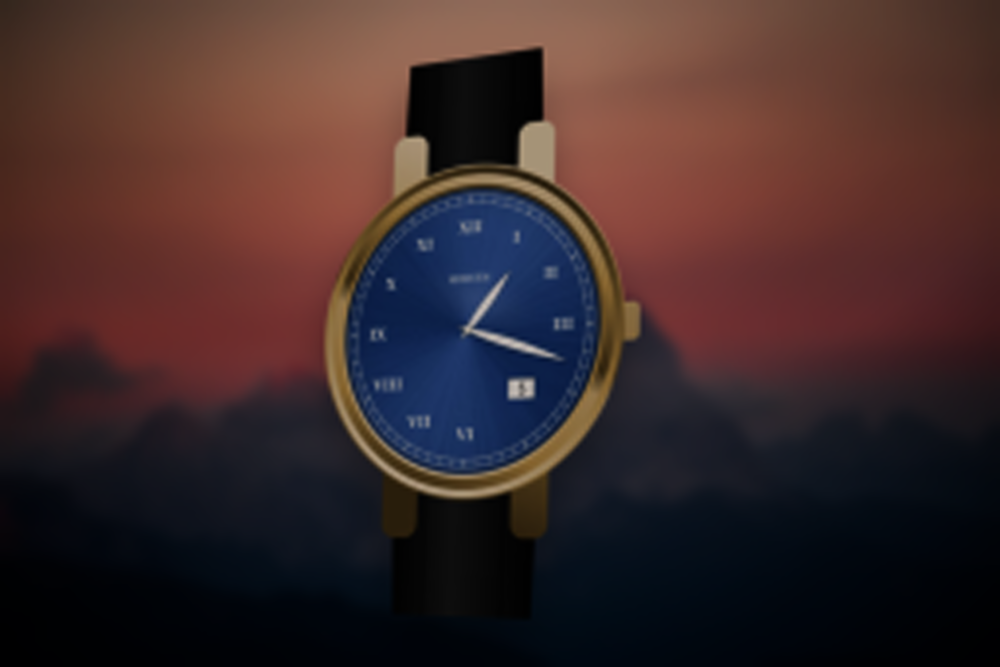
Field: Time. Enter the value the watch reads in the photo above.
1:18
